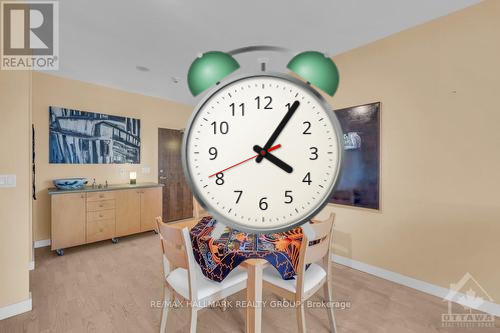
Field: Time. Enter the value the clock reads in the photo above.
4:05:41
